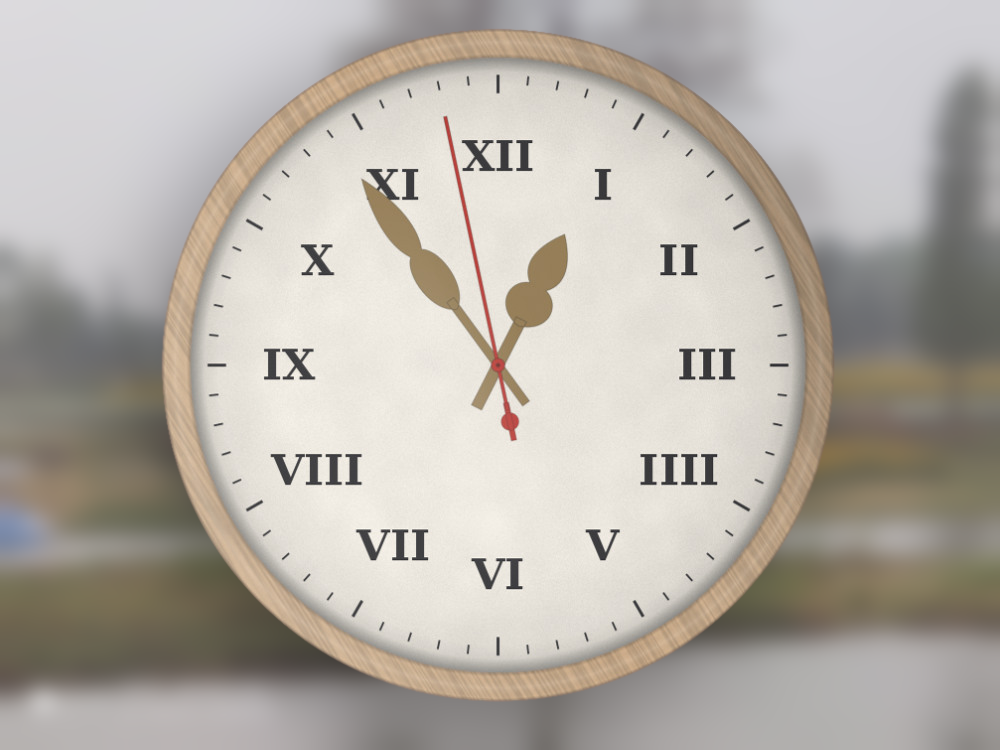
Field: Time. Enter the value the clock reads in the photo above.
12:53:58
